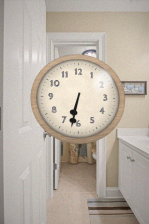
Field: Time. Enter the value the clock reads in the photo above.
6:32
